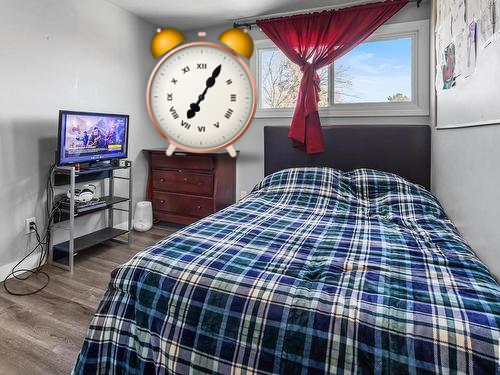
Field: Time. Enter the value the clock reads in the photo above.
7:05
